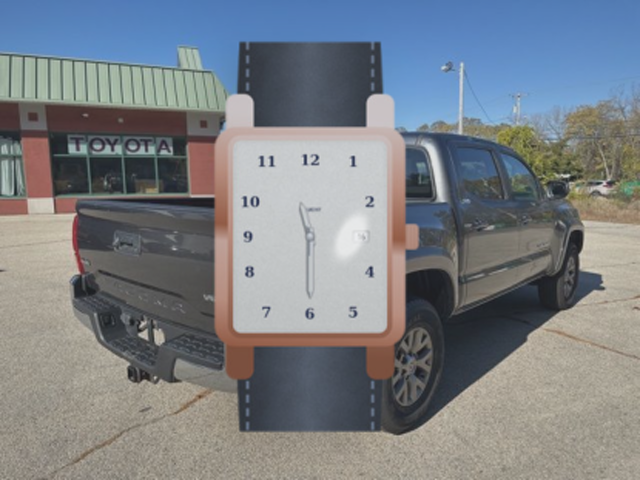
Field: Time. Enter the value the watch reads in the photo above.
11:30
